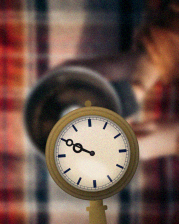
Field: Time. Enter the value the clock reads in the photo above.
9:50
